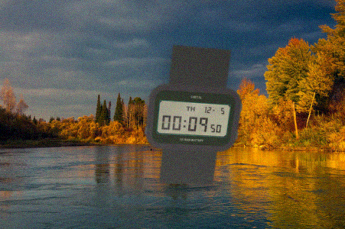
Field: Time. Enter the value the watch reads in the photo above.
0:09:50
